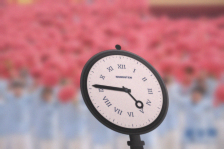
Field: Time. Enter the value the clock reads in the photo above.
4:46
